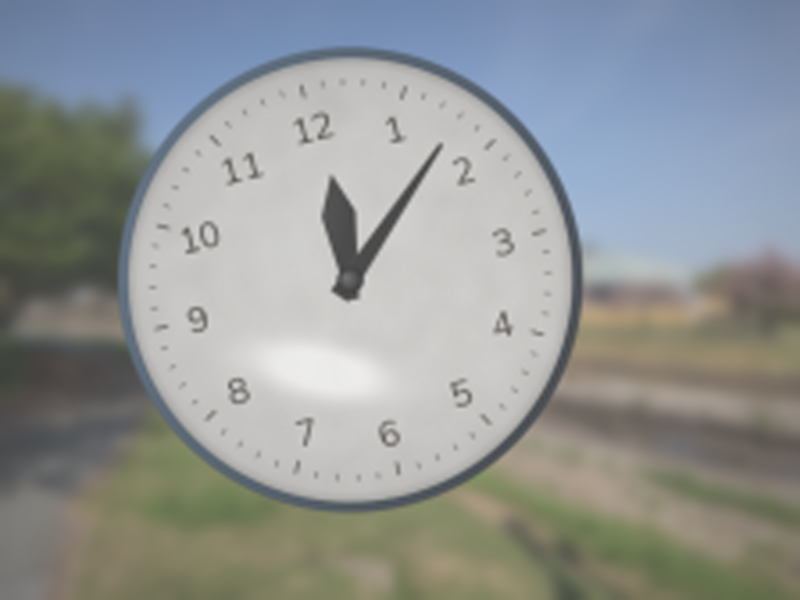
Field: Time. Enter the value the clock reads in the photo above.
12:08
